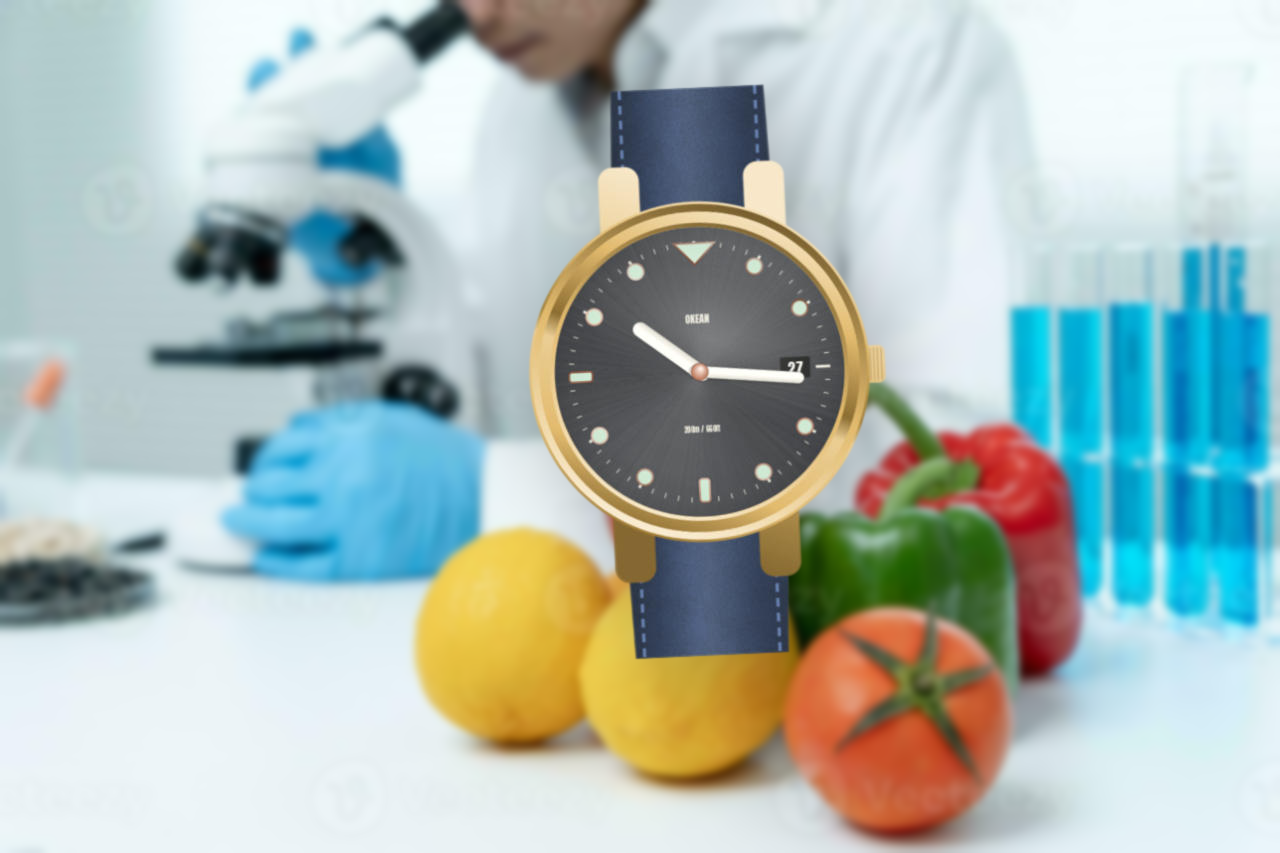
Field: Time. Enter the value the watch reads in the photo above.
10:16
